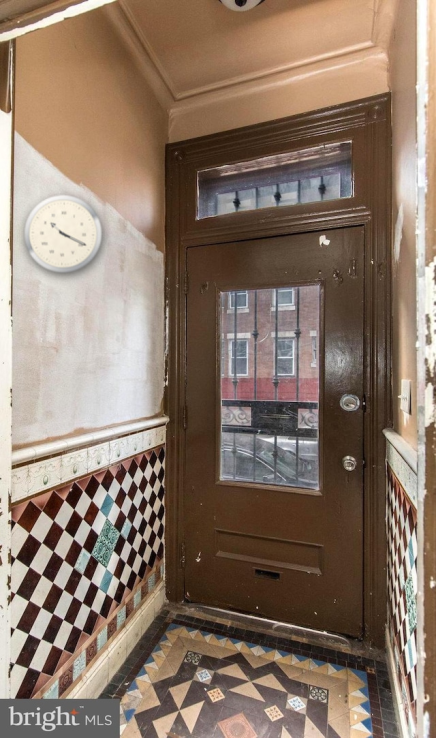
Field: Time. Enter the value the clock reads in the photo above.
10:19
